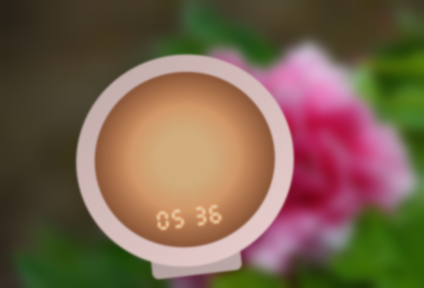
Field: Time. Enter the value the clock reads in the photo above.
5:36
